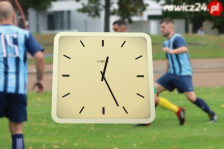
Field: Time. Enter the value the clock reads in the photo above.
12:26
